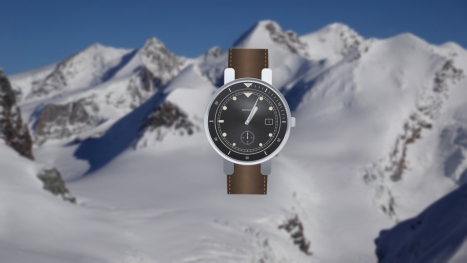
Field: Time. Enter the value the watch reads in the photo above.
1:04
